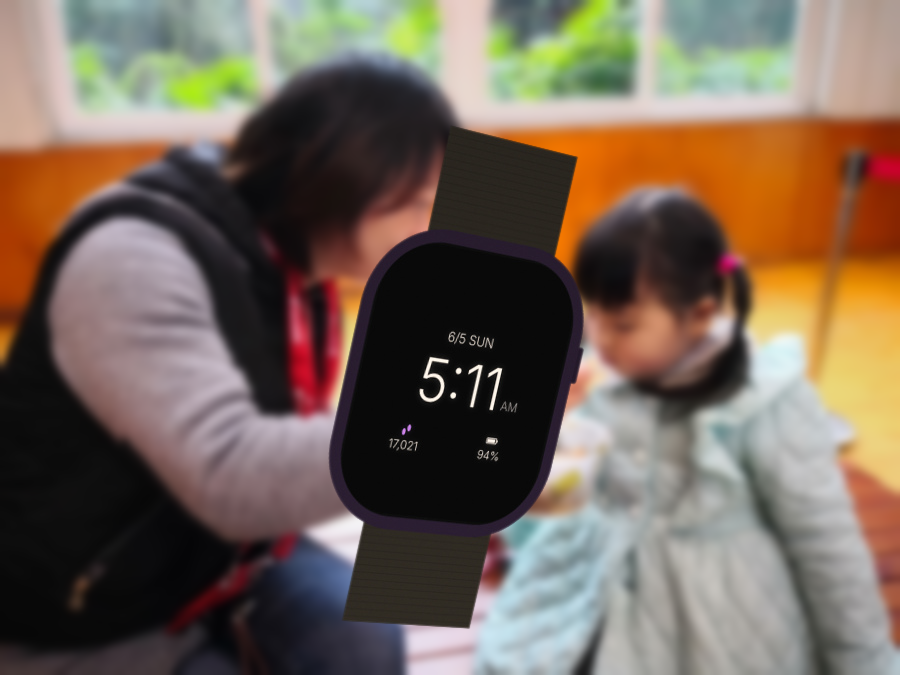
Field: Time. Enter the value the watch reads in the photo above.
5:11
